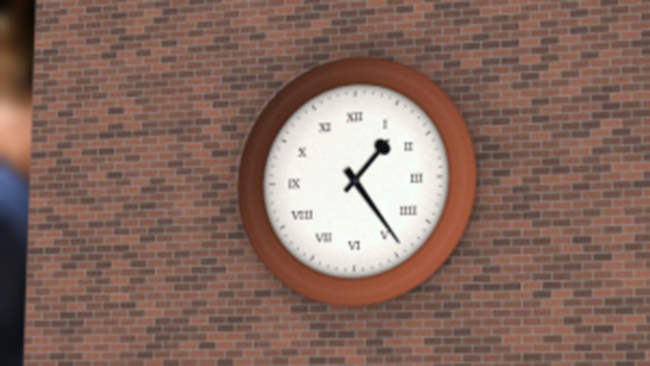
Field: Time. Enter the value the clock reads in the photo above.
1:24
